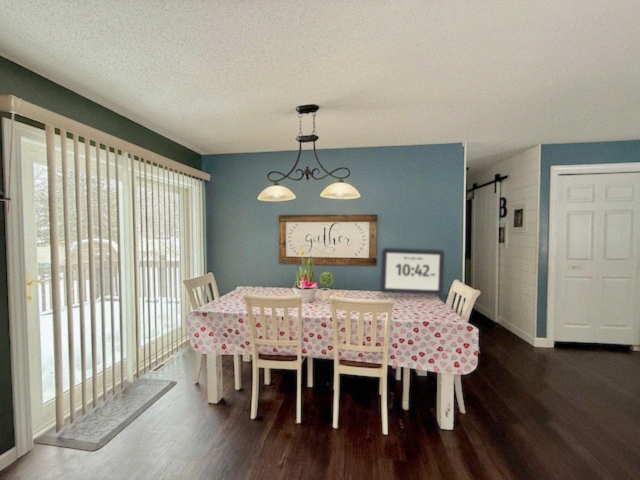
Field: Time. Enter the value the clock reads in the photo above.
10:42
